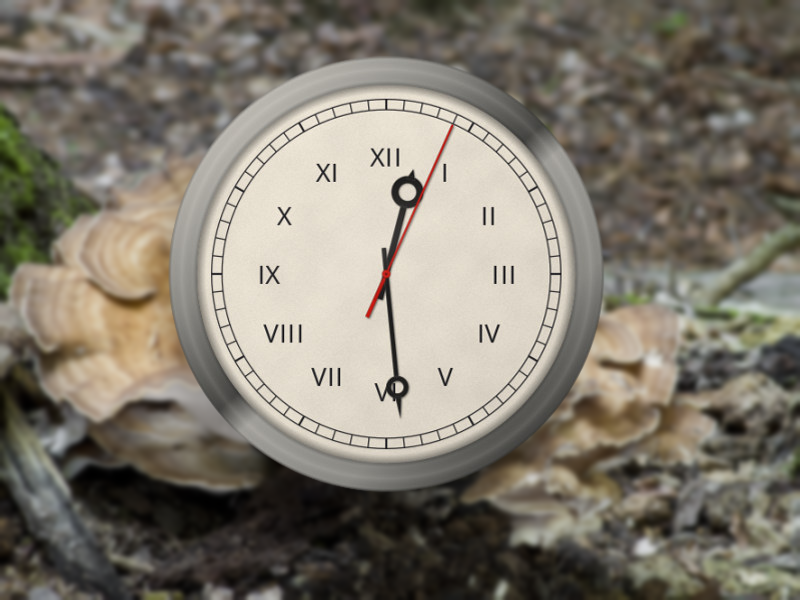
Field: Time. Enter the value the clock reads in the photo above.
12:29:04
